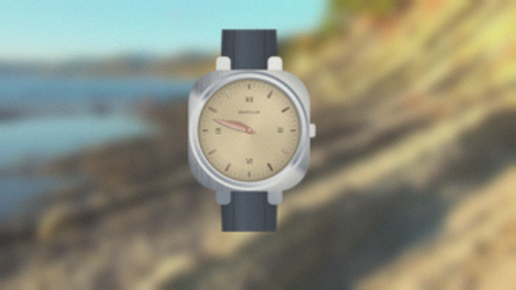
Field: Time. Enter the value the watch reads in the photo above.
9:48
